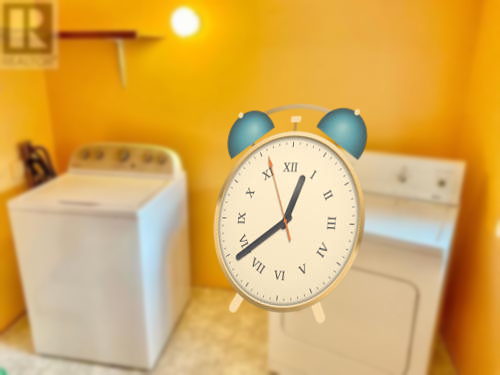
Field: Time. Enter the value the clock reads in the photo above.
12:38:56
